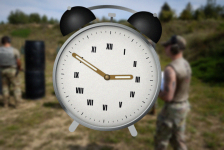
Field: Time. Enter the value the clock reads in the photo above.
2:50
